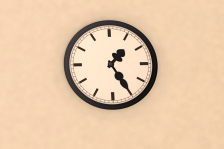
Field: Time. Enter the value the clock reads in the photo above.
1:25
